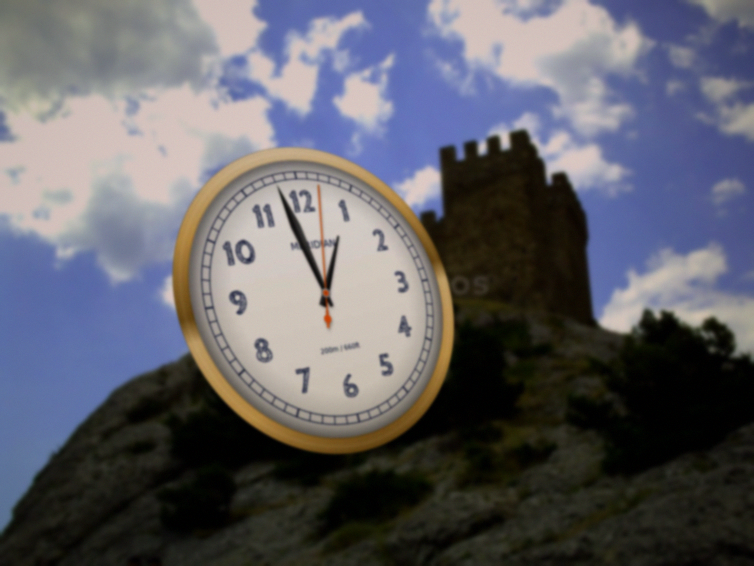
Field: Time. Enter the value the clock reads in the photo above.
12:58:02
